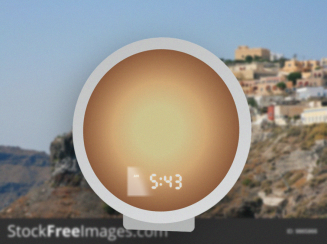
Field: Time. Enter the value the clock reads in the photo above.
5:43
